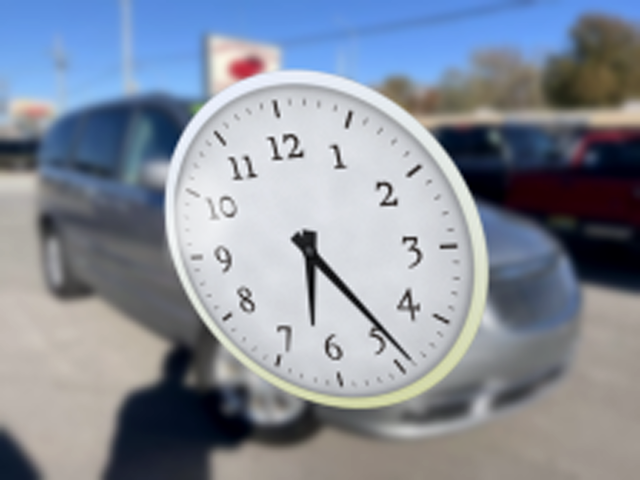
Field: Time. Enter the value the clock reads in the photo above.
6:24
